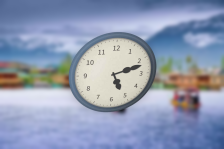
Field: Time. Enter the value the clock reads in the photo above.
5:12
